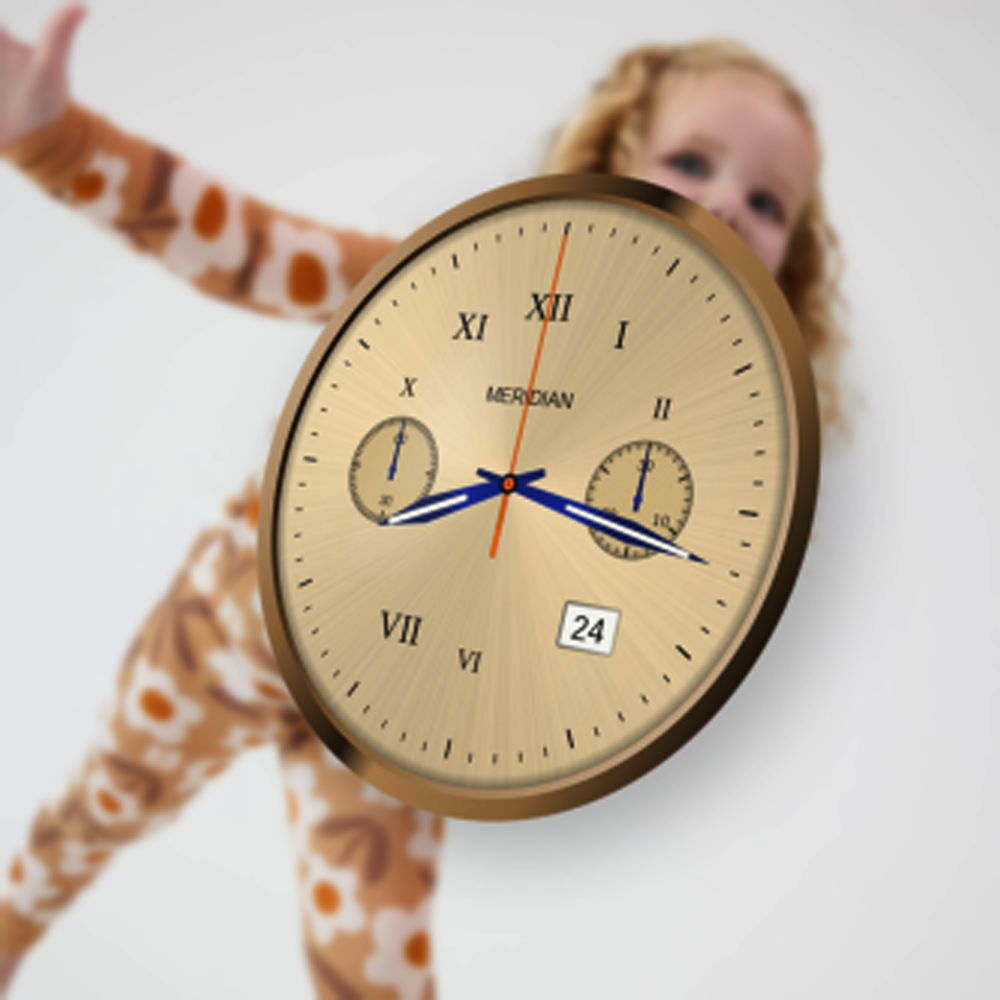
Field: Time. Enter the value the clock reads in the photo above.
8:17
